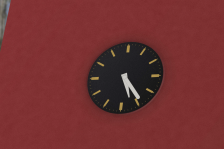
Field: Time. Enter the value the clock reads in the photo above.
5:24
